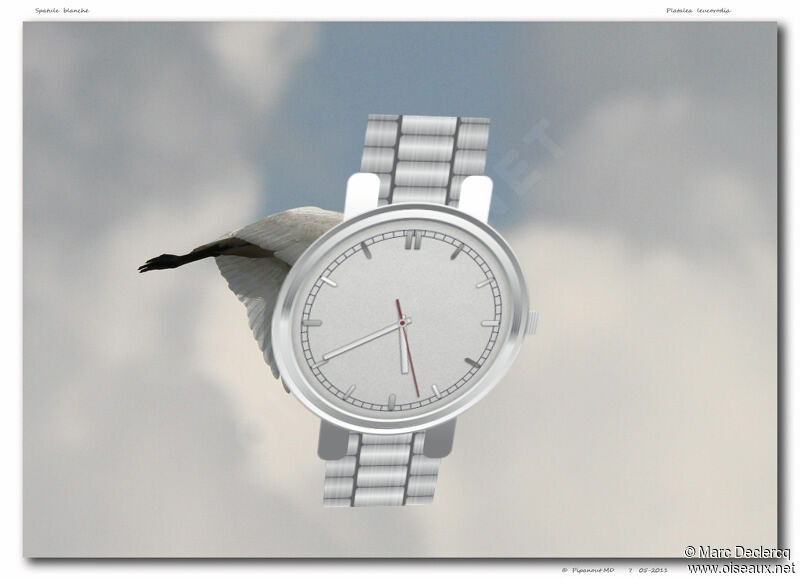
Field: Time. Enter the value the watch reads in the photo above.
5:40:27
